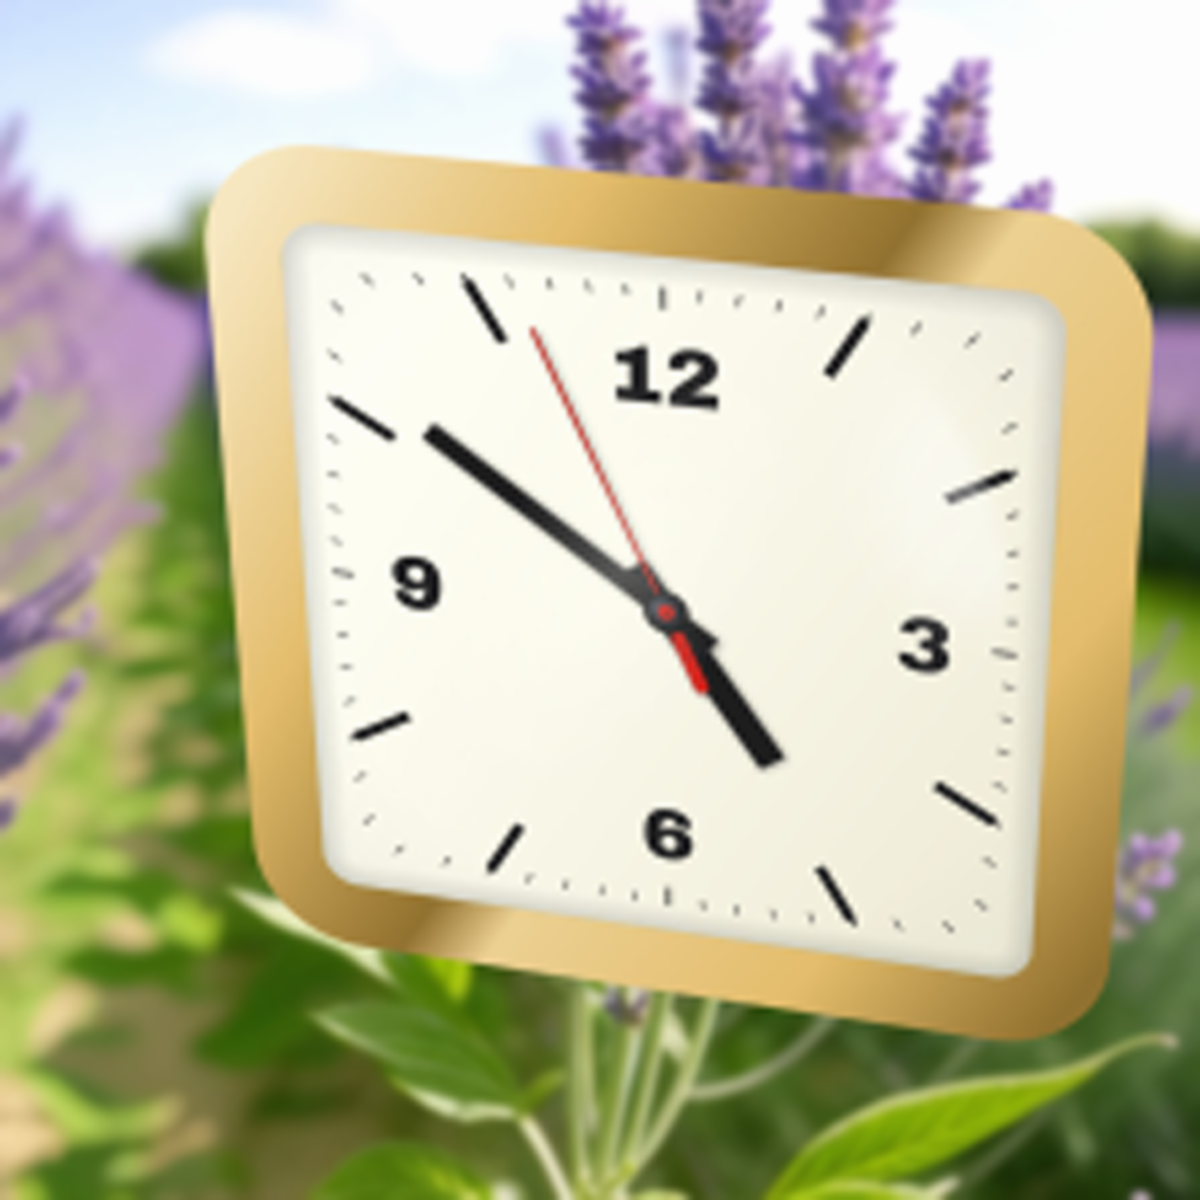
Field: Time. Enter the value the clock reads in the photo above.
4:50:56
